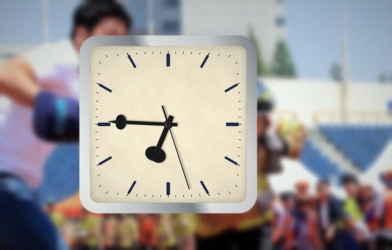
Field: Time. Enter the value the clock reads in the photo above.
6:45:27
